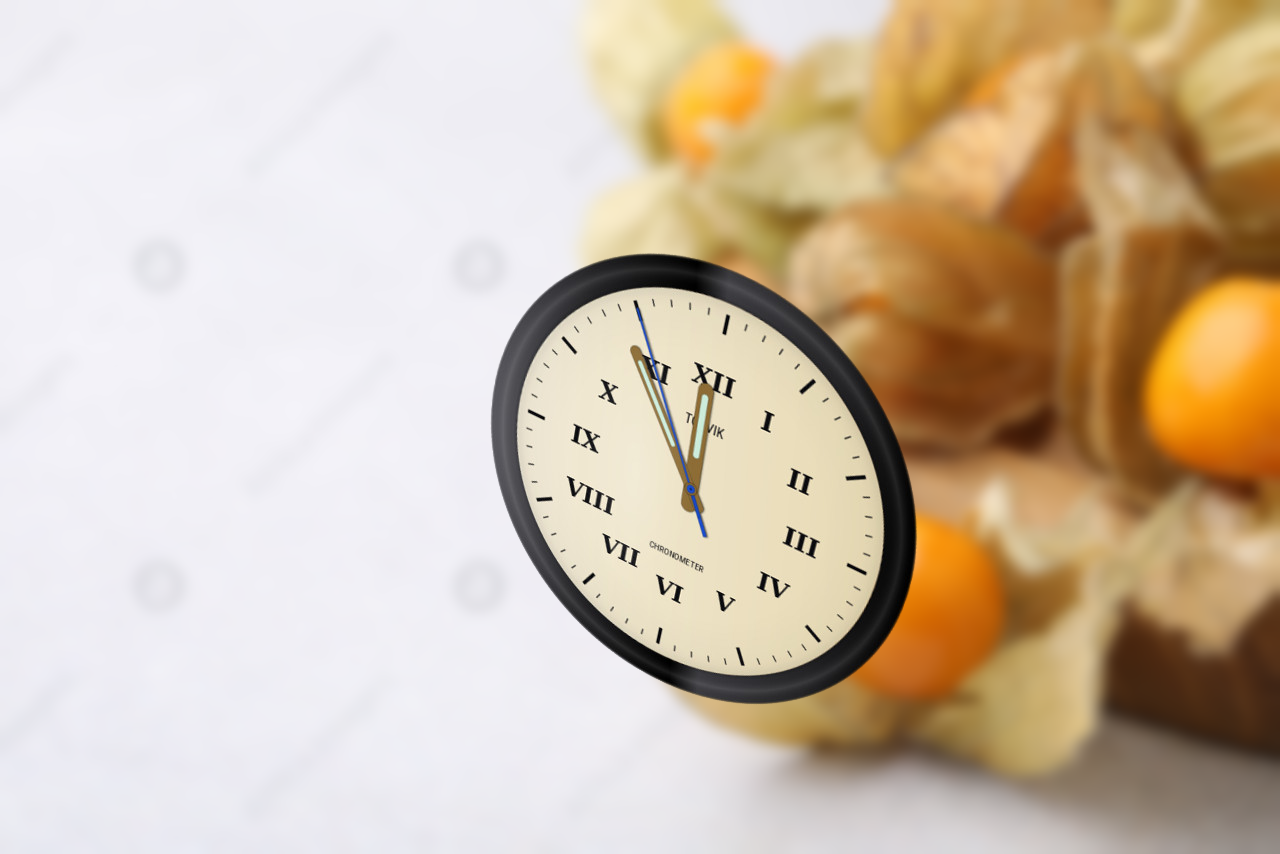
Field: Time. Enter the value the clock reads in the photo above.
11:53:55
